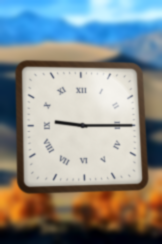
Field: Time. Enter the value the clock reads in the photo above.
9:15
